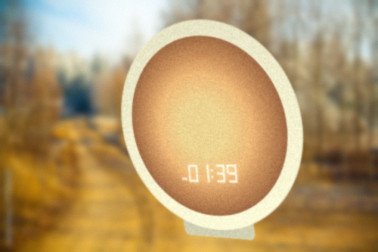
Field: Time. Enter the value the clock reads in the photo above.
1:39
